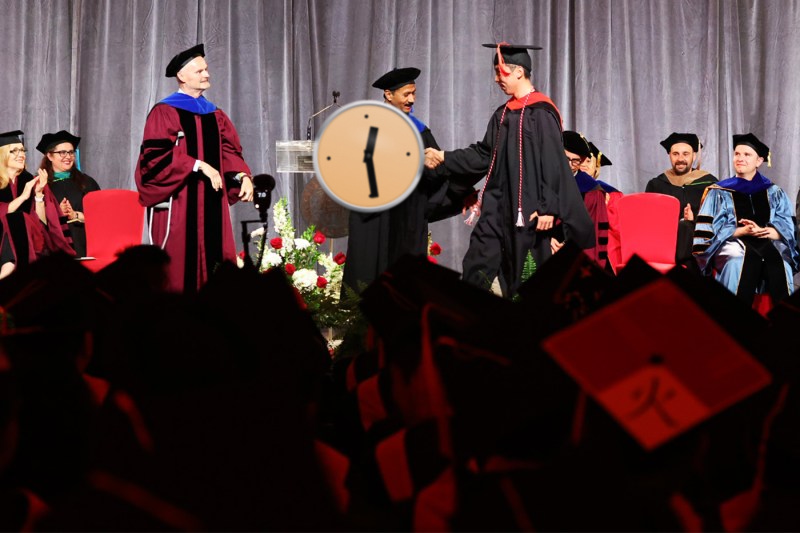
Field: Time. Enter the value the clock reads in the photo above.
12:29
